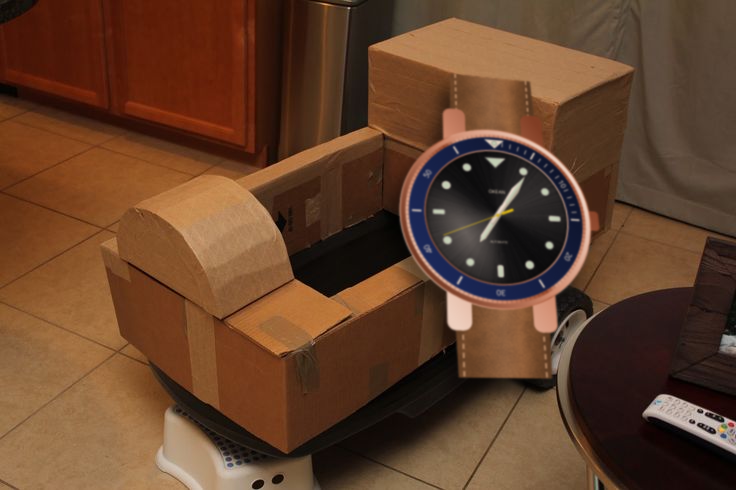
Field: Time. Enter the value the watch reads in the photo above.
7:05:41
